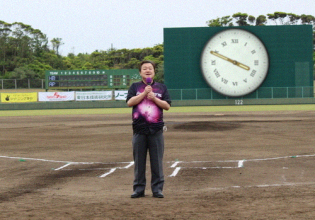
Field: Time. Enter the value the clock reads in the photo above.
3:49
